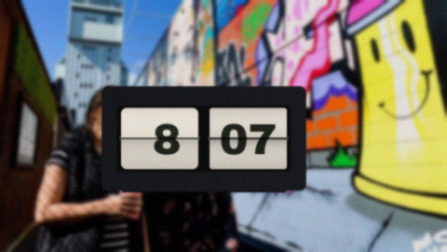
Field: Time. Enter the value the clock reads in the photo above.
8:07
